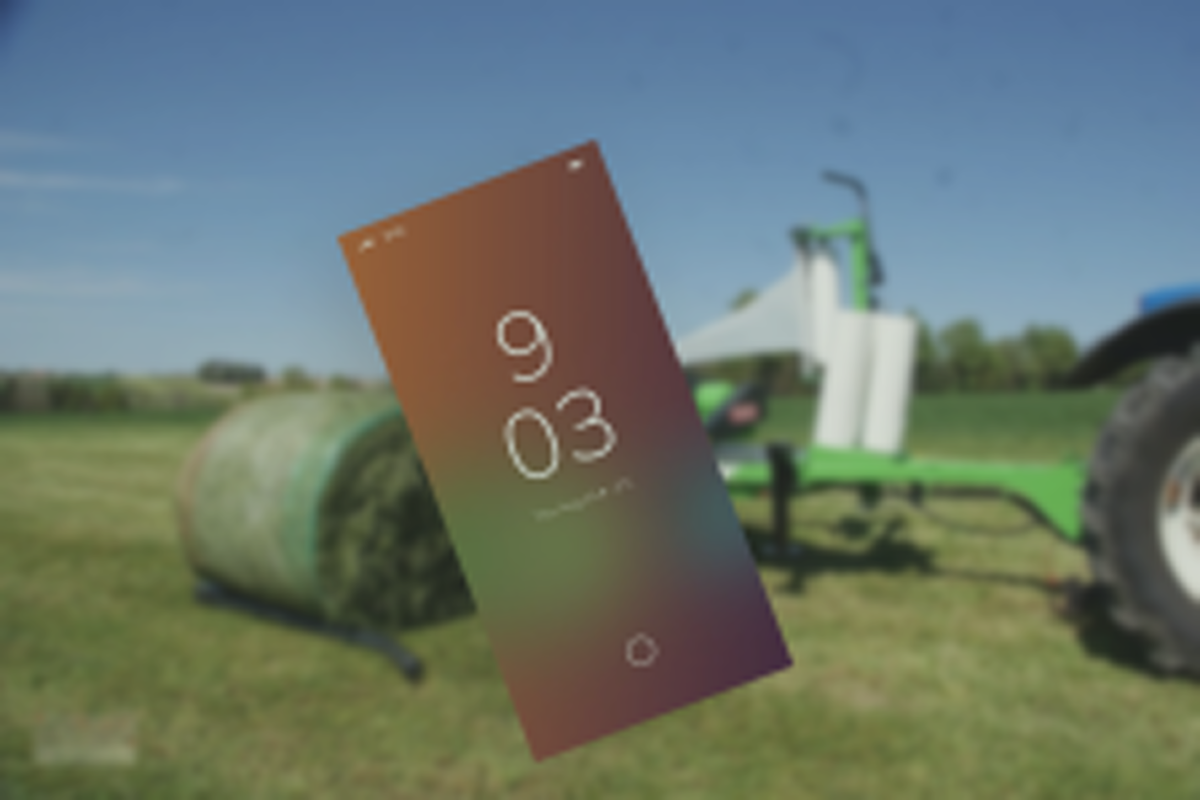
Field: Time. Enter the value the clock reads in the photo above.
9:03
